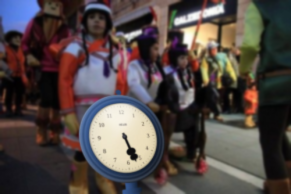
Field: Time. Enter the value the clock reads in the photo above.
5:27
